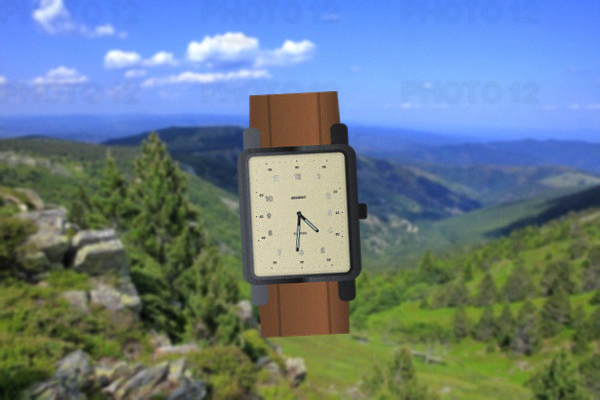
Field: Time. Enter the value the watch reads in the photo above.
4:31
